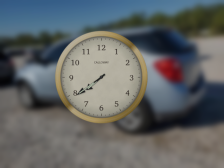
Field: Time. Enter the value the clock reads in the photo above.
7:39
